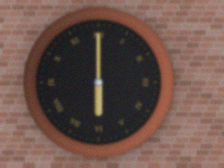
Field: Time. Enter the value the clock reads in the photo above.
6:00
